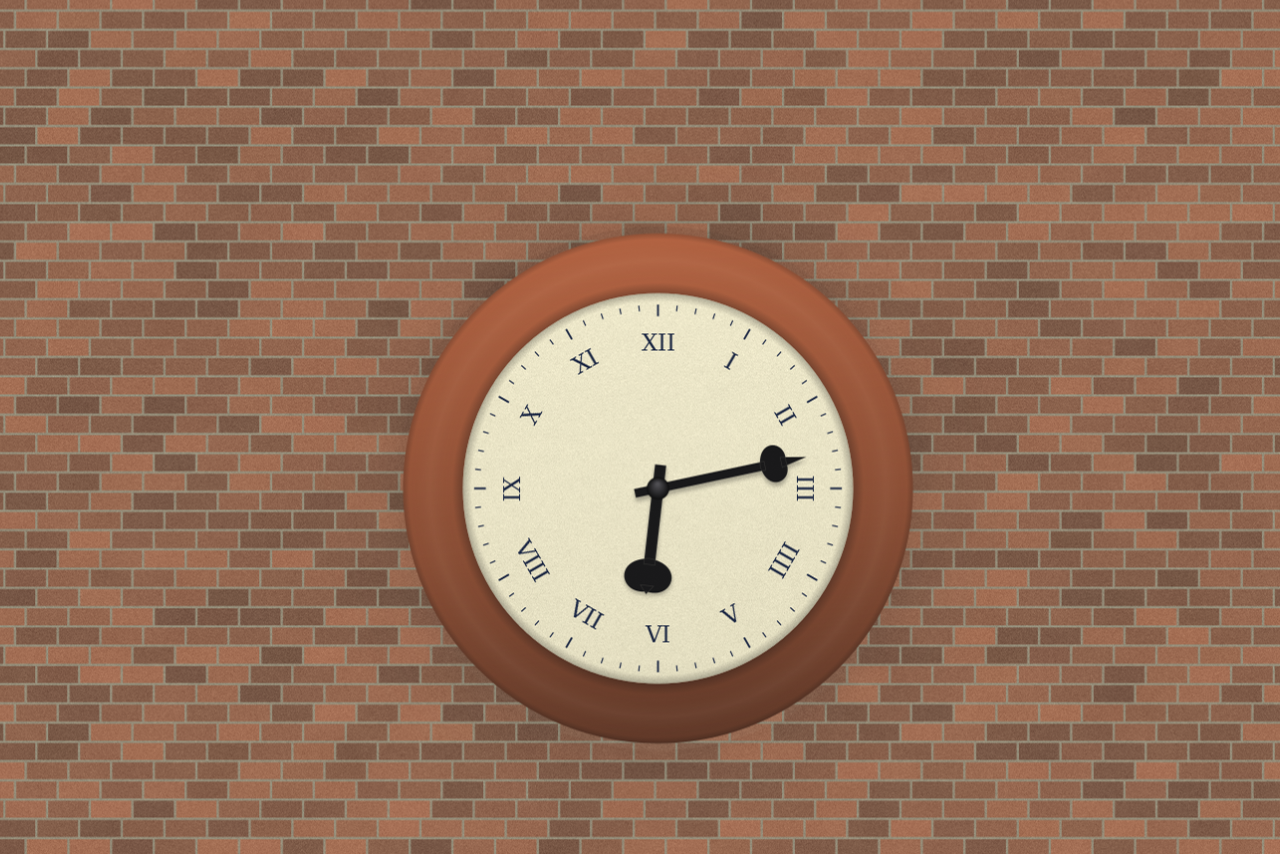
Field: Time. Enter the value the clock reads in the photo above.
6:13
